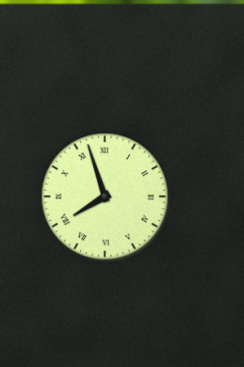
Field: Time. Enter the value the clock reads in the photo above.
7:57
